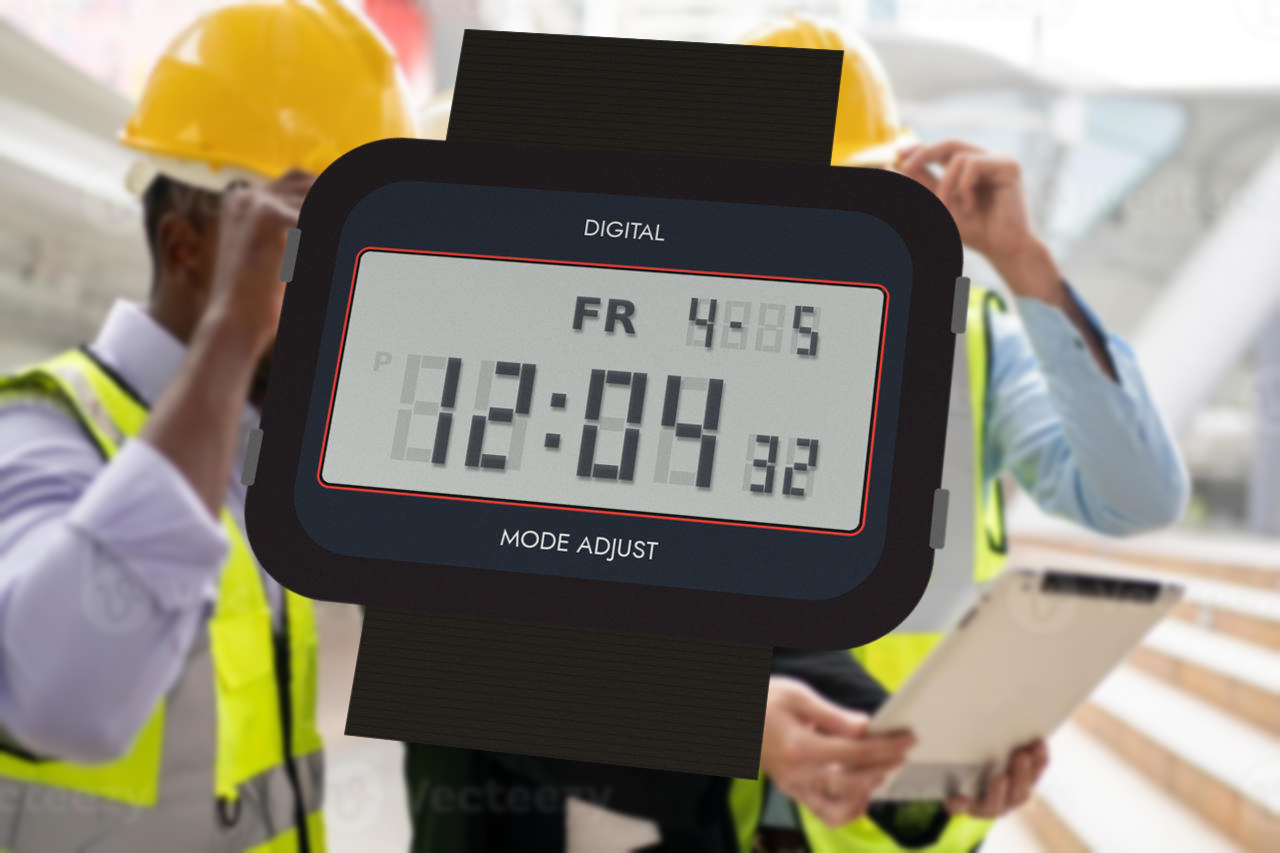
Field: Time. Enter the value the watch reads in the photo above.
12:04:32
